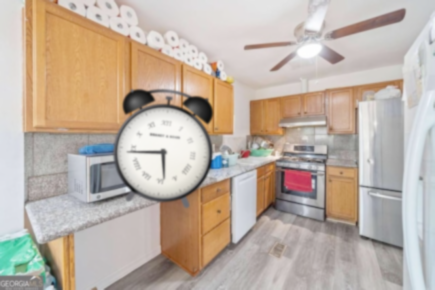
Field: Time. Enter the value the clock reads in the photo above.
5:44
